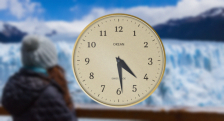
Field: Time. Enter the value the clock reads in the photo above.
4:29
